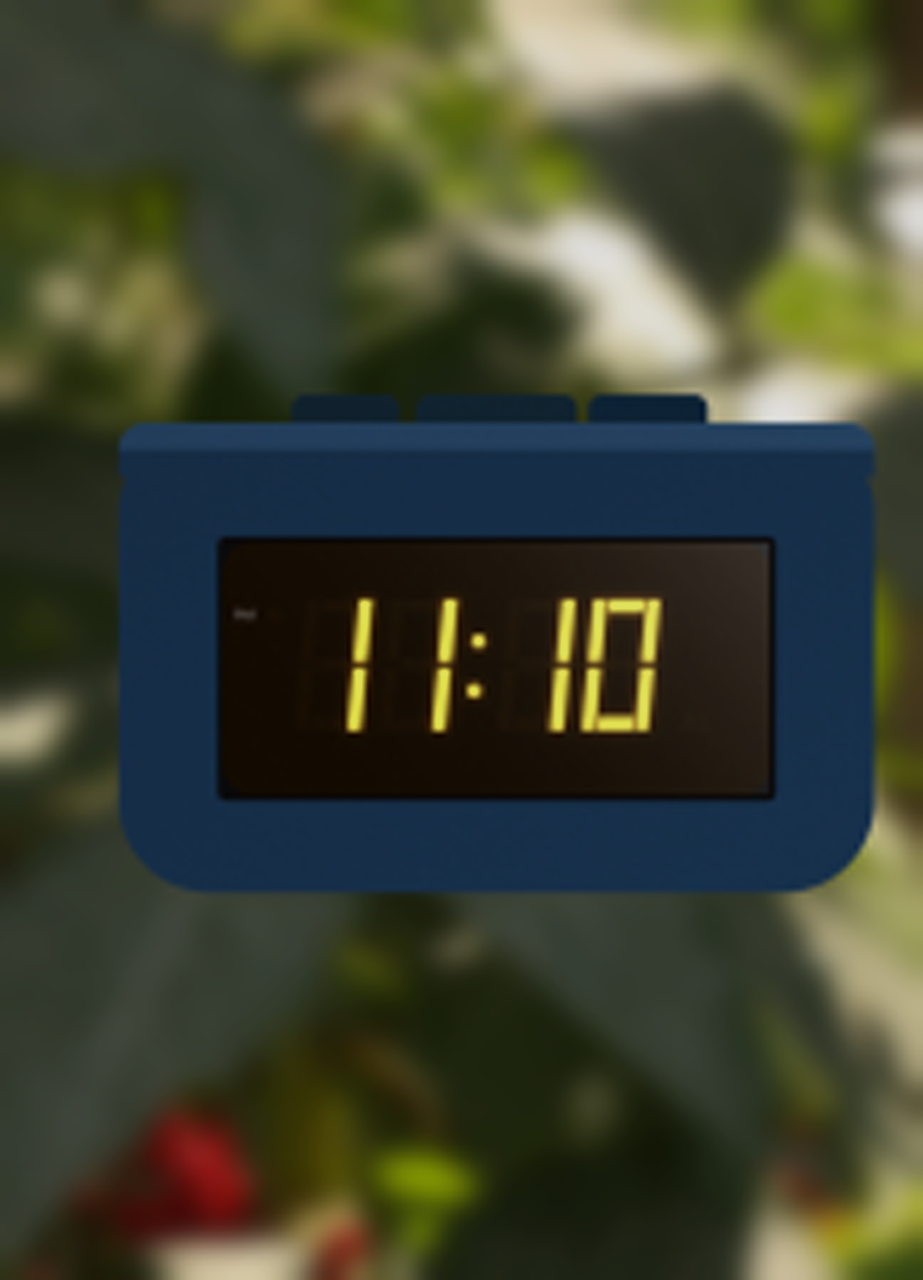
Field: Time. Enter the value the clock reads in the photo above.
11:10
